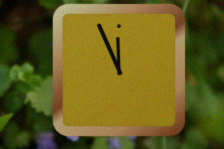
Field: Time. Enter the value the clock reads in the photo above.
11:56
